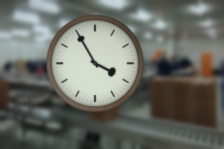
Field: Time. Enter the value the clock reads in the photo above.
3:55
